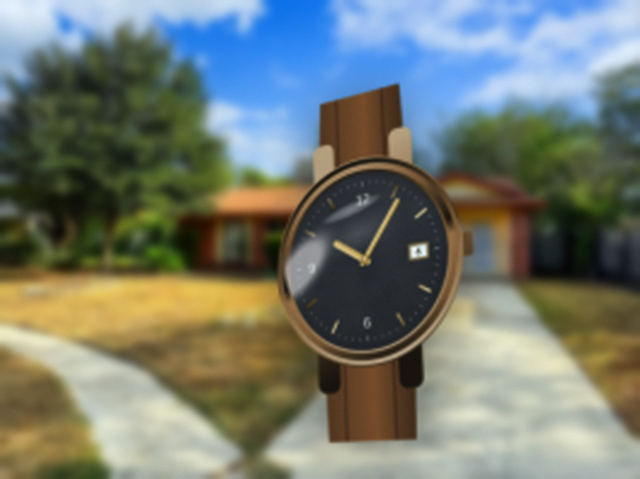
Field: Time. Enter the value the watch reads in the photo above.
10:06
